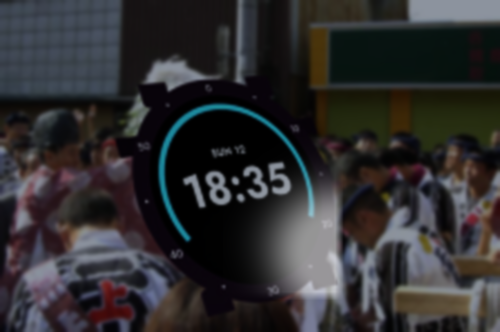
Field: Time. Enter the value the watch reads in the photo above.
18:35
